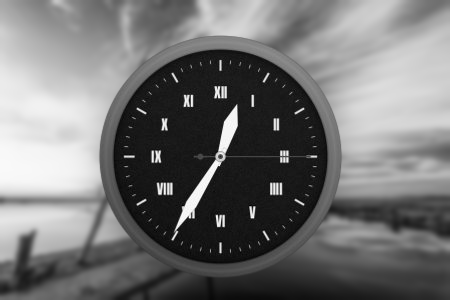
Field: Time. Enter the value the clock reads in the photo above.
12:35:15
